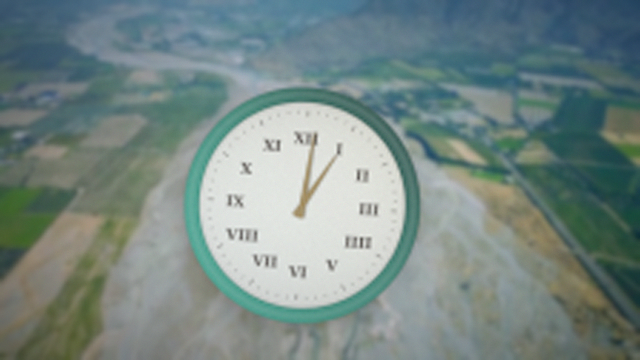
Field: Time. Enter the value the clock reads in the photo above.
1:01
